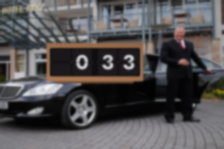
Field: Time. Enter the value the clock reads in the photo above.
0:33
